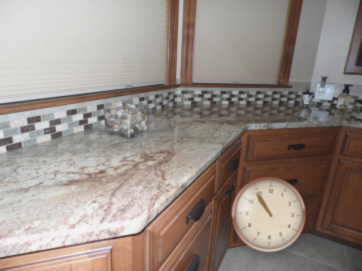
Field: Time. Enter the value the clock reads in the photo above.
10:54
